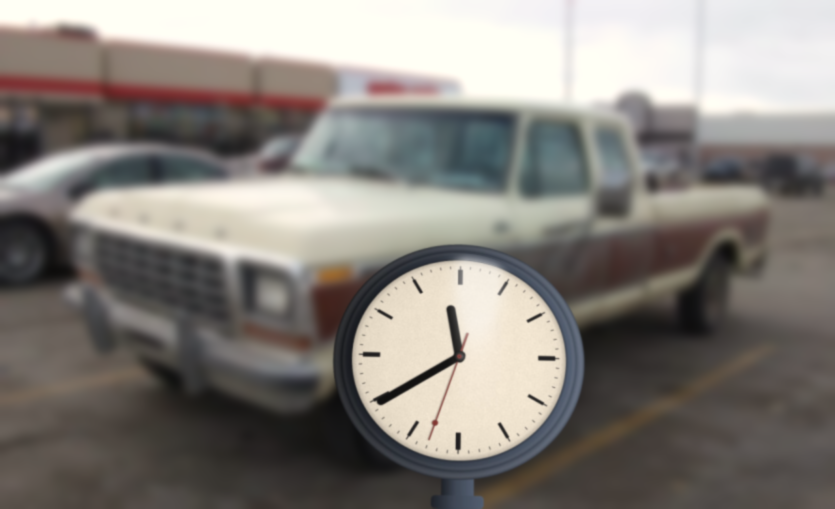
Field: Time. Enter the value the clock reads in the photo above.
11:39:33
